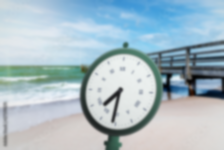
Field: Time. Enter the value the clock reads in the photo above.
7:31
